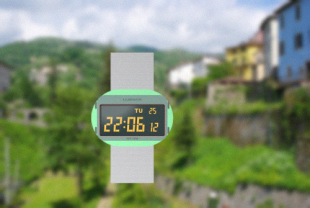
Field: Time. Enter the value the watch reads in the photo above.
22:06:12
